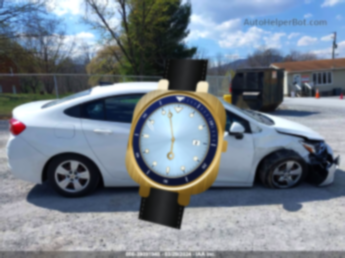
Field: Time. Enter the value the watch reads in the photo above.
5:57
